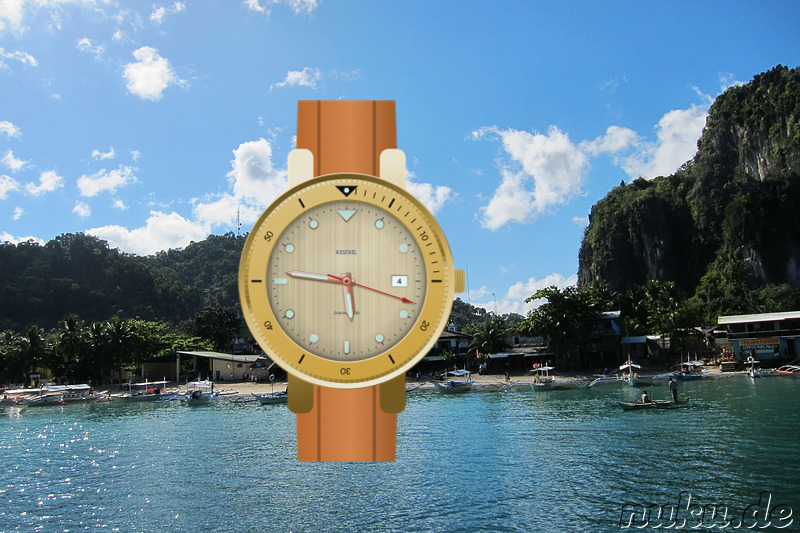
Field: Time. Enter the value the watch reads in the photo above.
5:46:18
